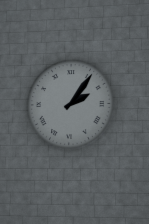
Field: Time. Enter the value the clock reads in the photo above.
2:06
